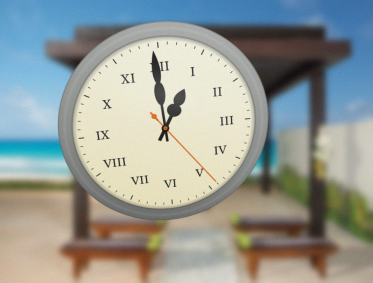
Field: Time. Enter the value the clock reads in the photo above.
12:59:24
